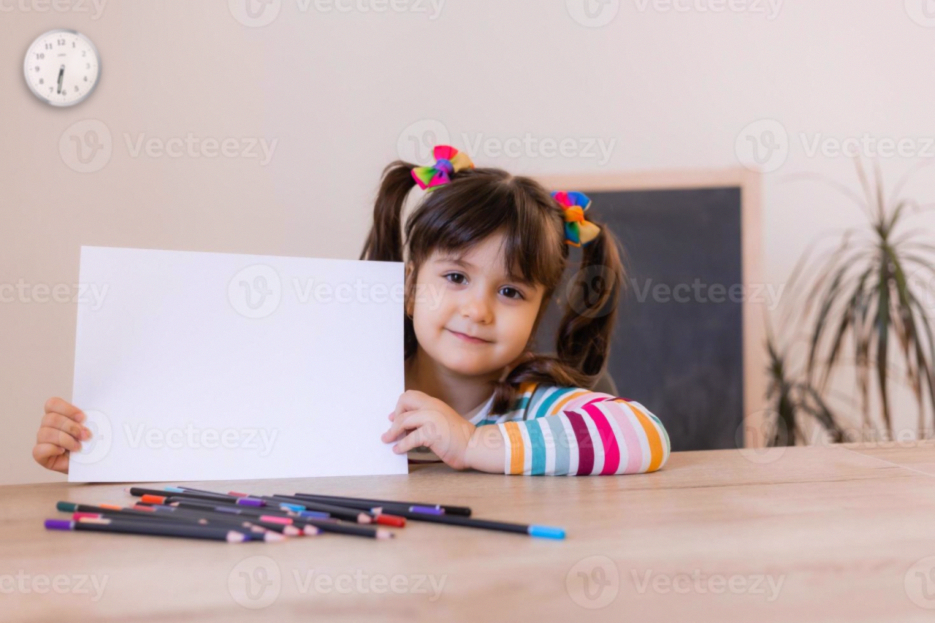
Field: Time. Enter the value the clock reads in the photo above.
6:32
